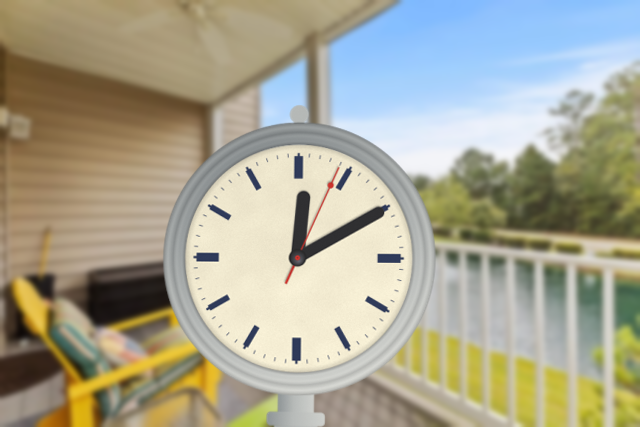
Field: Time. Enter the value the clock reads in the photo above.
12:10:04
